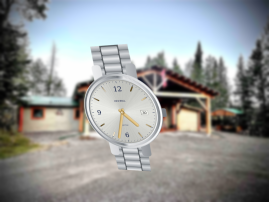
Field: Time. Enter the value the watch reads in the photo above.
4:33
